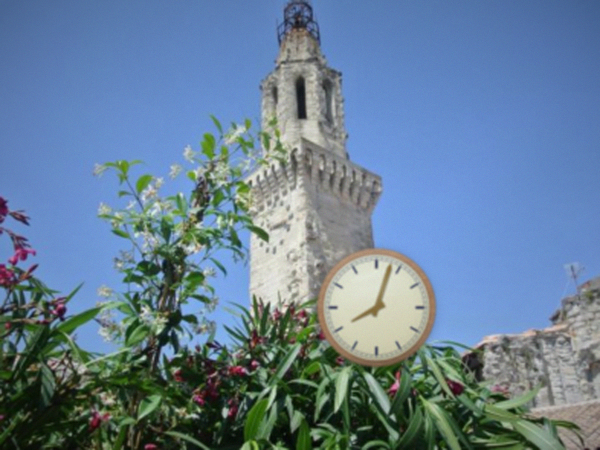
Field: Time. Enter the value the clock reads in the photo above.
8:03
